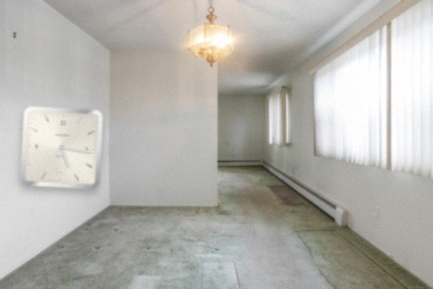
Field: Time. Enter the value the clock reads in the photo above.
5:16
